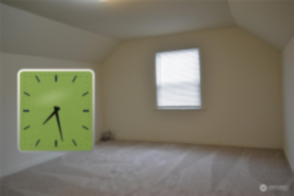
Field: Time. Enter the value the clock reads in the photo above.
7:28
